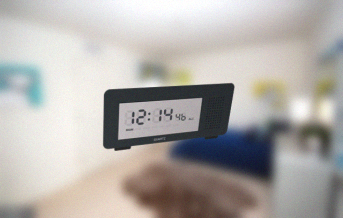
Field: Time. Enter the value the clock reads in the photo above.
12:14:46
